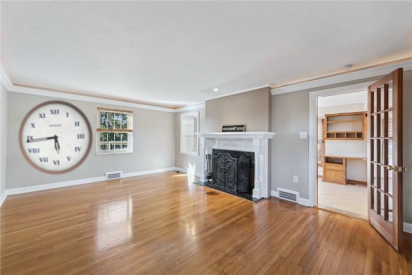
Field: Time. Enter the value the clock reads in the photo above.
5:44
